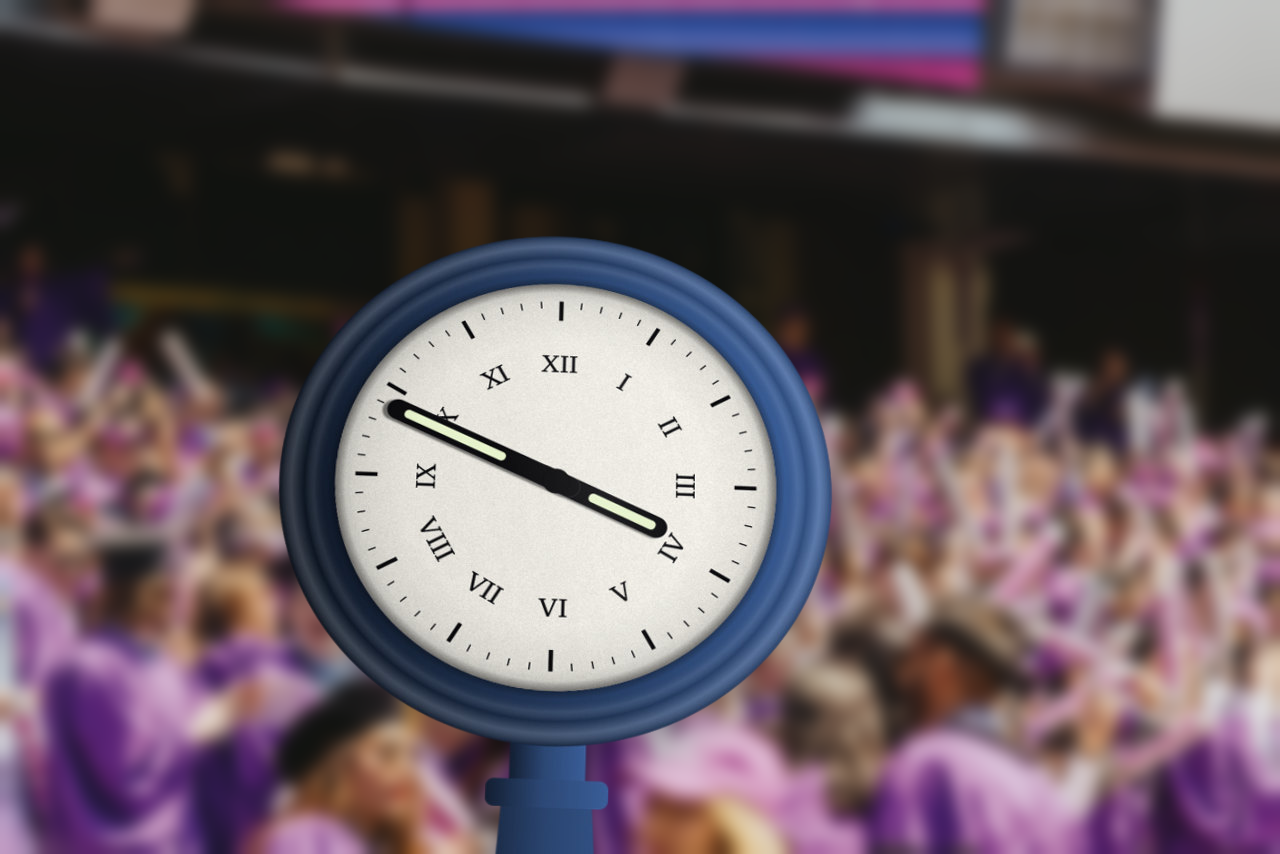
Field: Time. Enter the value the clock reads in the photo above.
3:49
